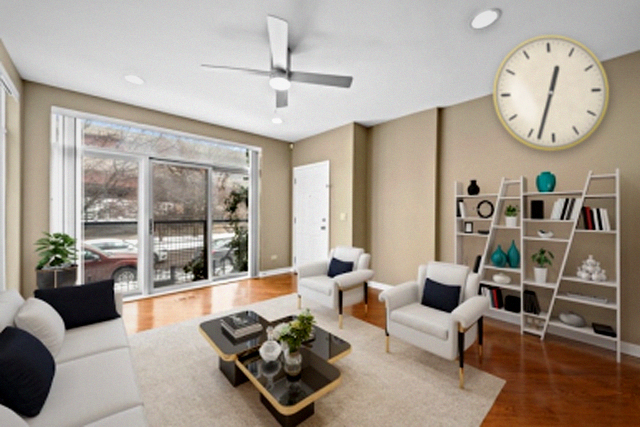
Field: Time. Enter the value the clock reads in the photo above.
12:33
